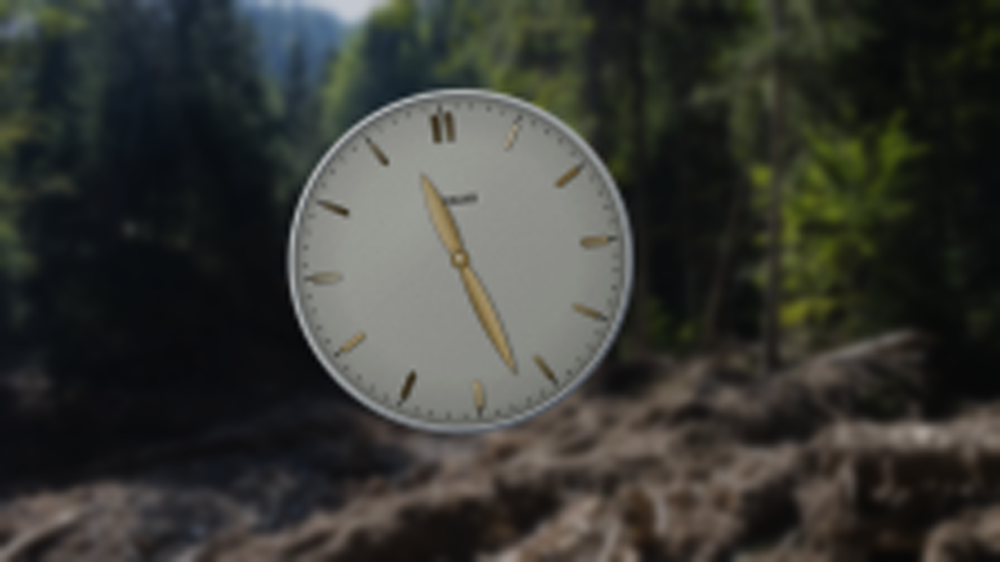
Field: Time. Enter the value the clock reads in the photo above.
11:27
